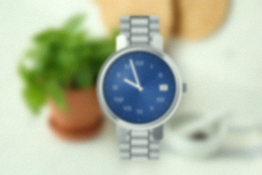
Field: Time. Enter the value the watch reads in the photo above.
9:57
